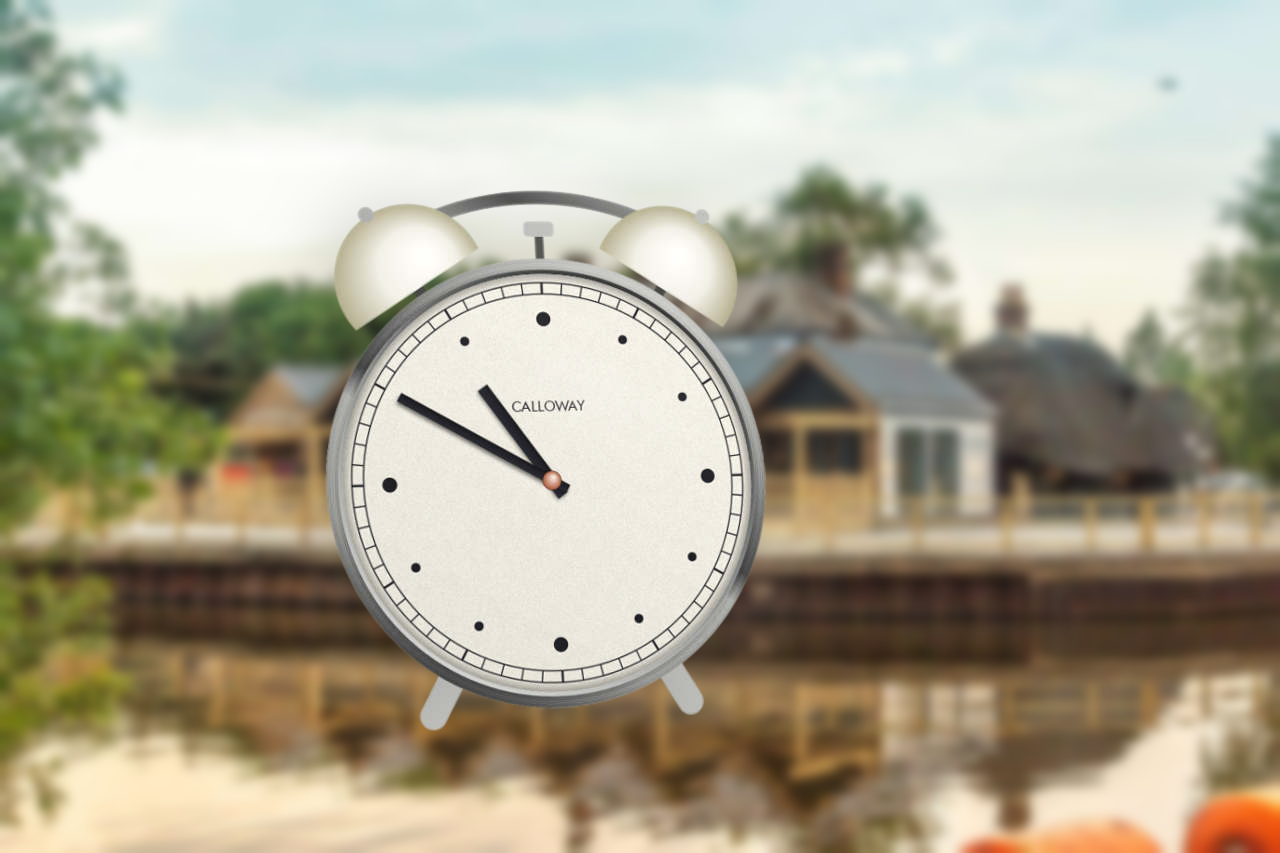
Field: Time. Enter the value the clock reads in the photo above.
10:50
